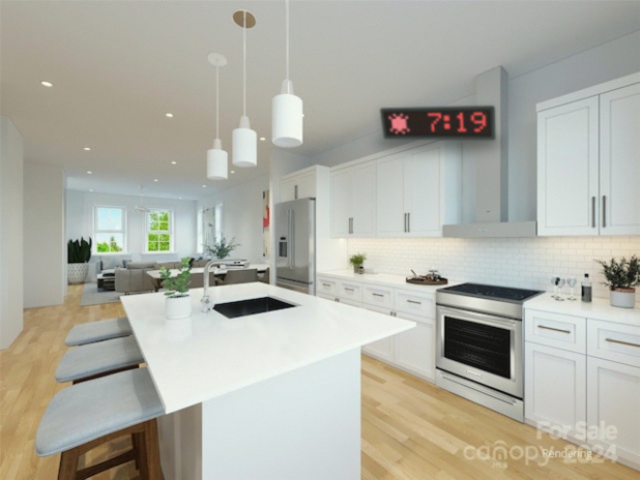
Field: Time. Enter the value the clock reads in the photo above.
7:19
